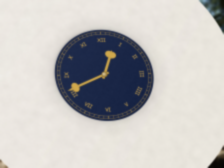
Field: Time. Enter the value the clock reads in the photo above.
12:41
